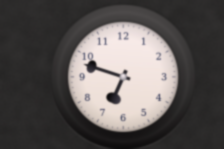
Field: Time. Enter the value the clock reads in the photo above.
6:48
